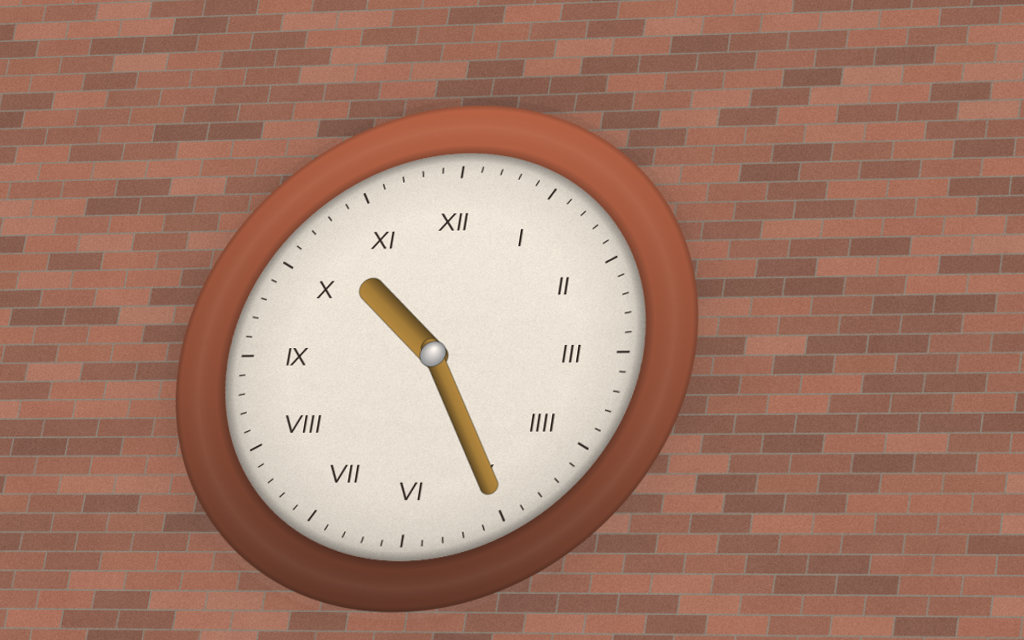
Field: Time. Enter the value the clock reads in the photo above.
10:25
